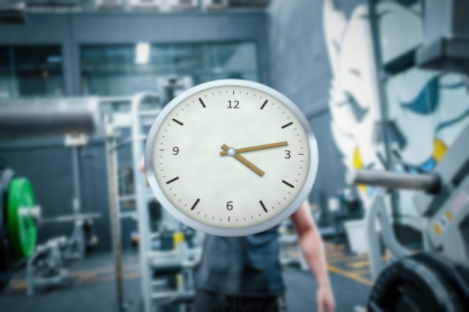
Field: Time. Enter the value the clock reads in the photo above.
4:13
